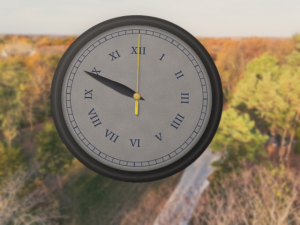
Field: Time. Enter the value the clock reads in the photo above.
9:49:00
